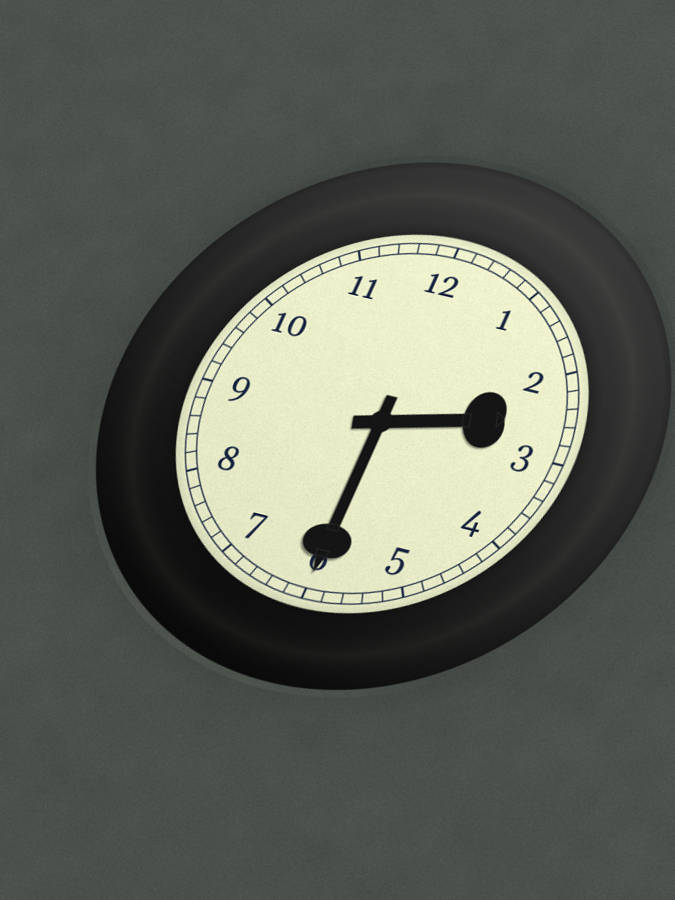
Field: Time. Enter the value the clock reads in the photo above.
2:30
